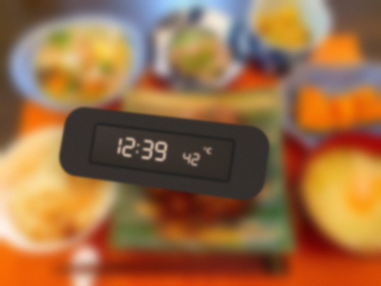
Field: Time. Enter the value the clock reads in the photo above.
12:39
